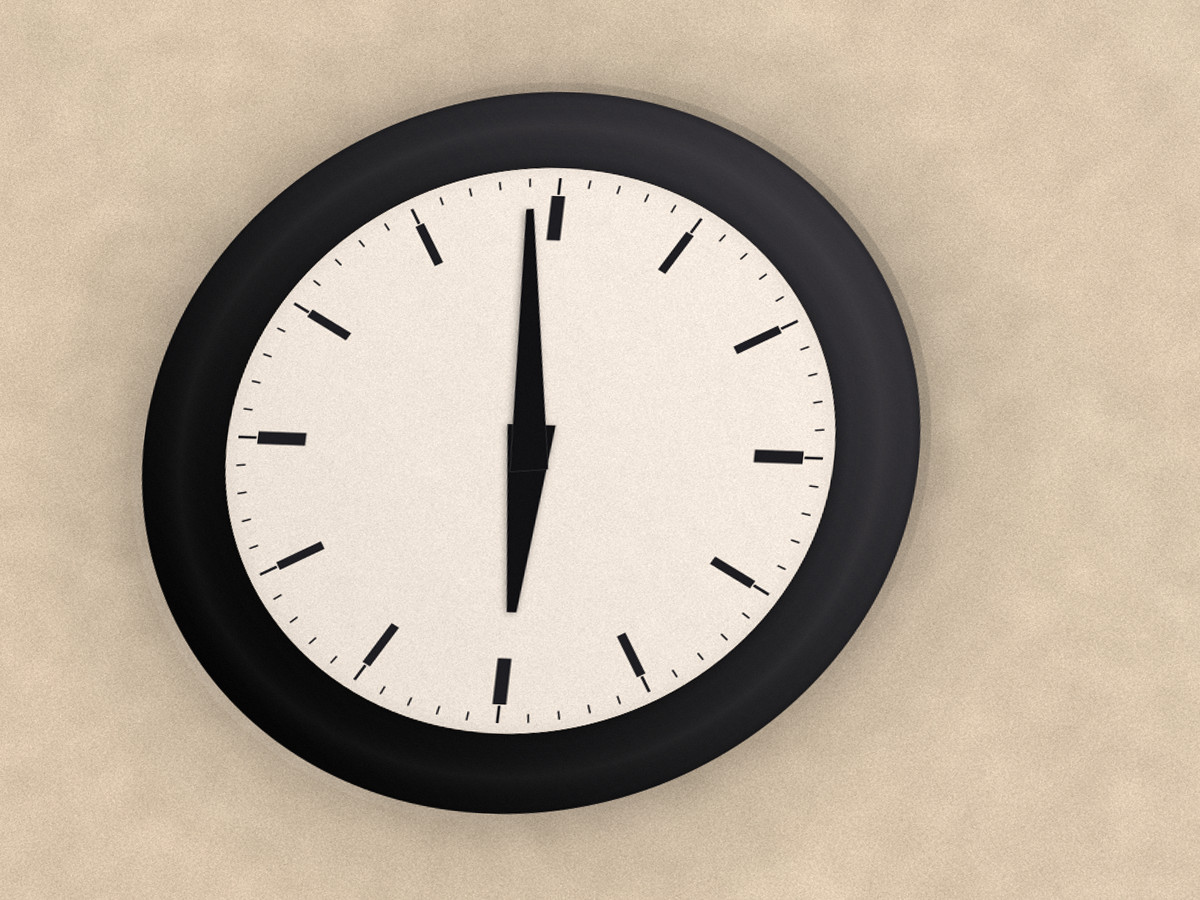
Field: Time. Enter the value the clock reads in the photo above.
5:59
